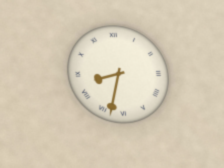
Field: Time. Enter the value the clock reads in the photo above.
8:33
